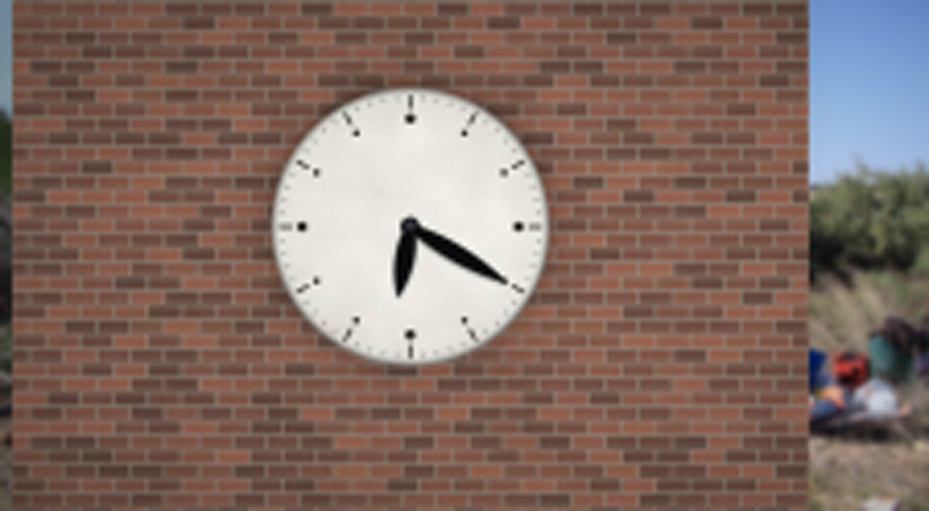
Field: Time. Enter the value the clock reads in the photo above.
6:20
